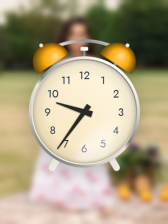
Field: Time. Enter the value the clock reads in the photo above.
9:36
